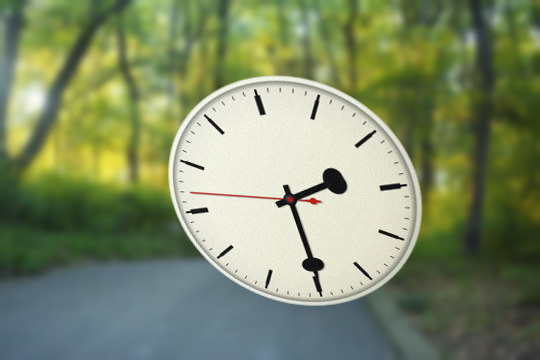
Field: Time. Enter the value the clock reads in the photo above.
2:29:47
